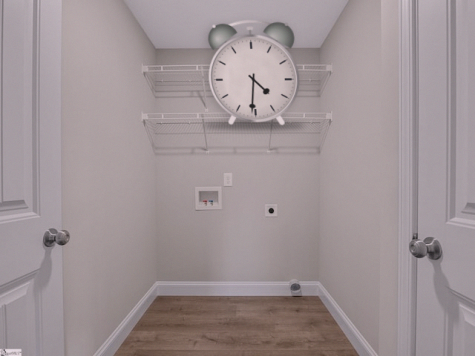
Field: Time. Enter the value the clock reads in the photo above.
4:31
